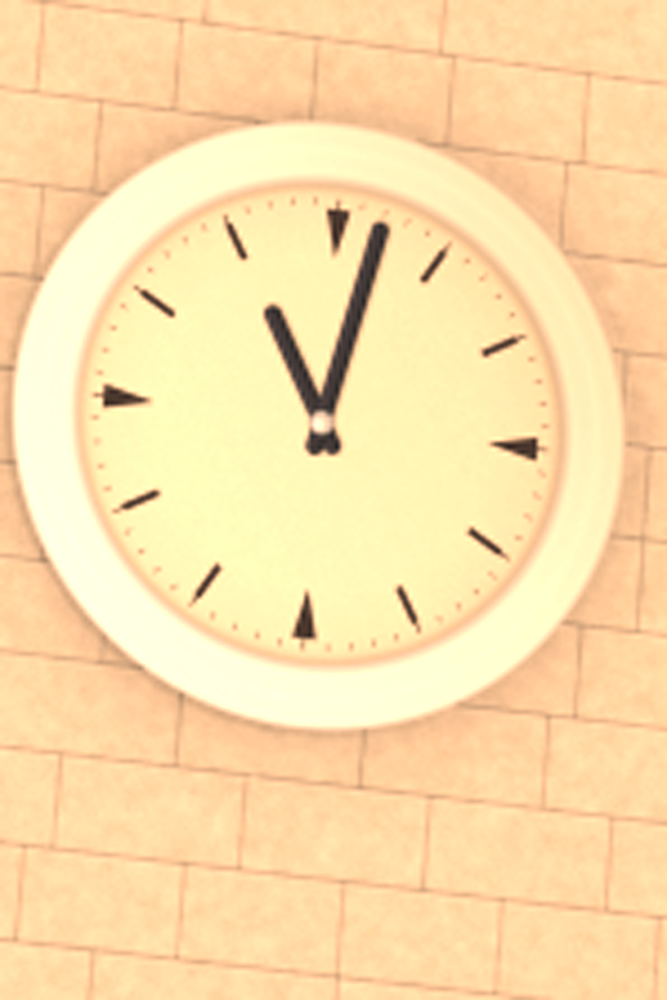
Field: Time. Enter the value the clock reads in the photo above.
11:02
